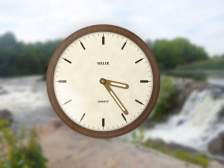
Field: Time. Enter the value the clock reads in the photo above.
3:24
